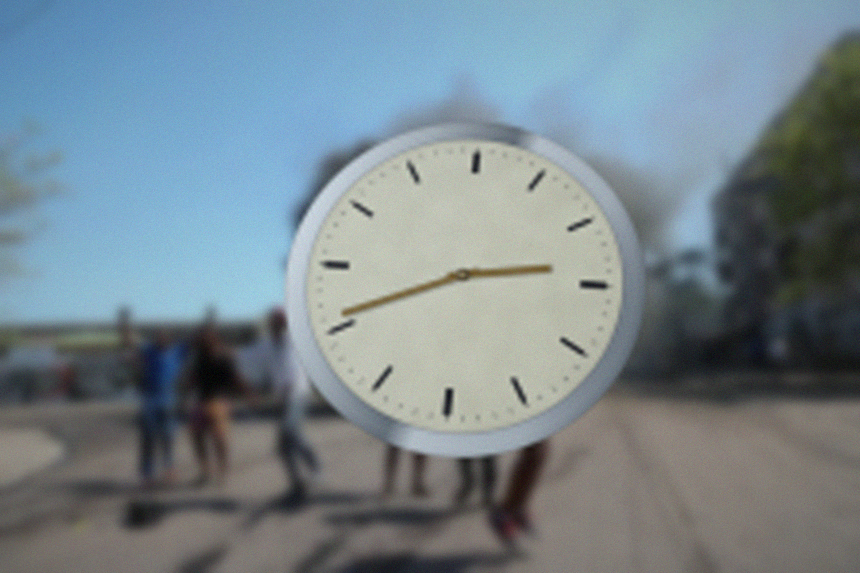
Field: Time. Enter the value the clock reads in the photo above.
2:41
